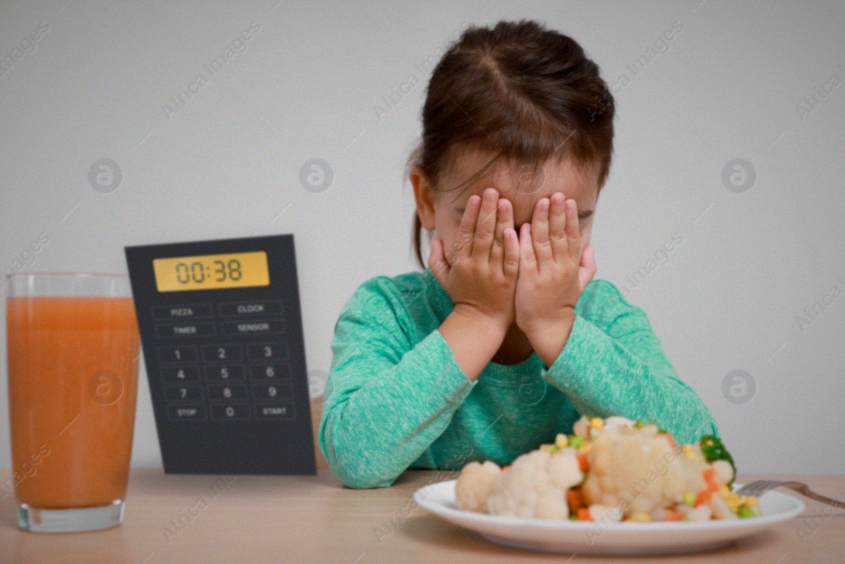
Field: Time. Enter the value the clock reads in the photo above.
0:38
